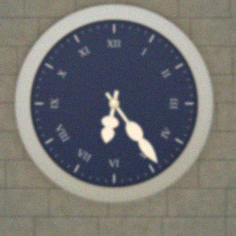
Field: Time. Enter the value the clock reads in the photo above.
6:24
